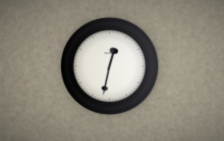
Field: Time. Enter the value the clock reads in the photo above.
12:32
